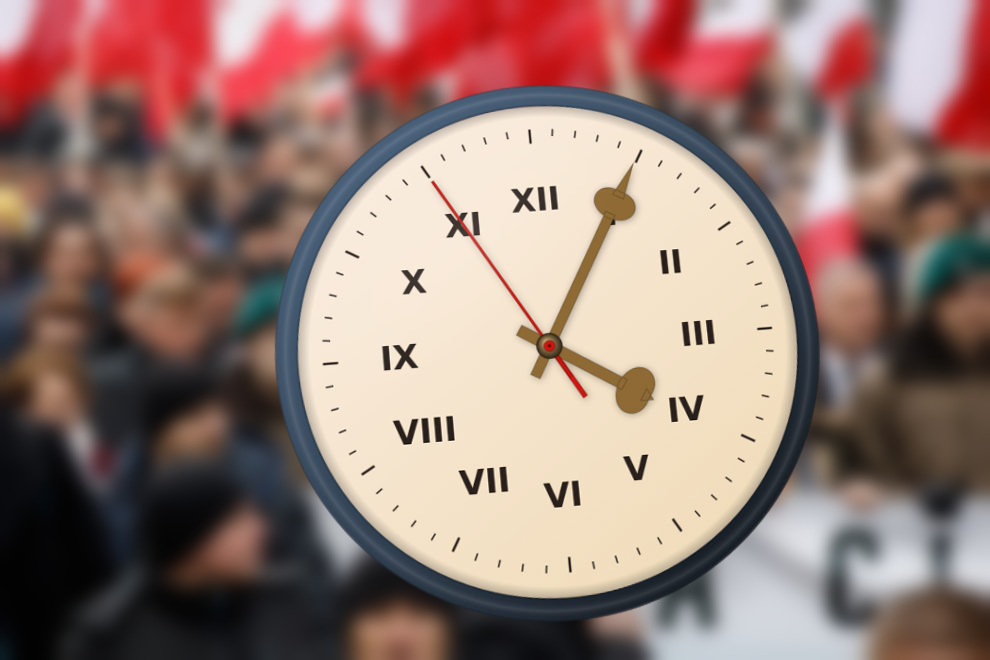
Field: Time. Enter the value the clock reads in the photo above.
4:04:55
